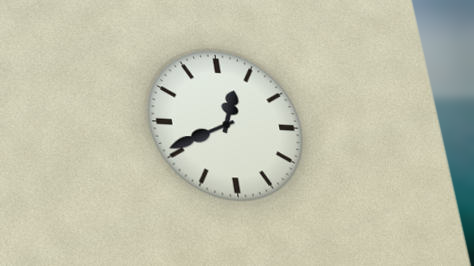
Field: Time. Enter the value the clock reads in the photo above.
12:41
